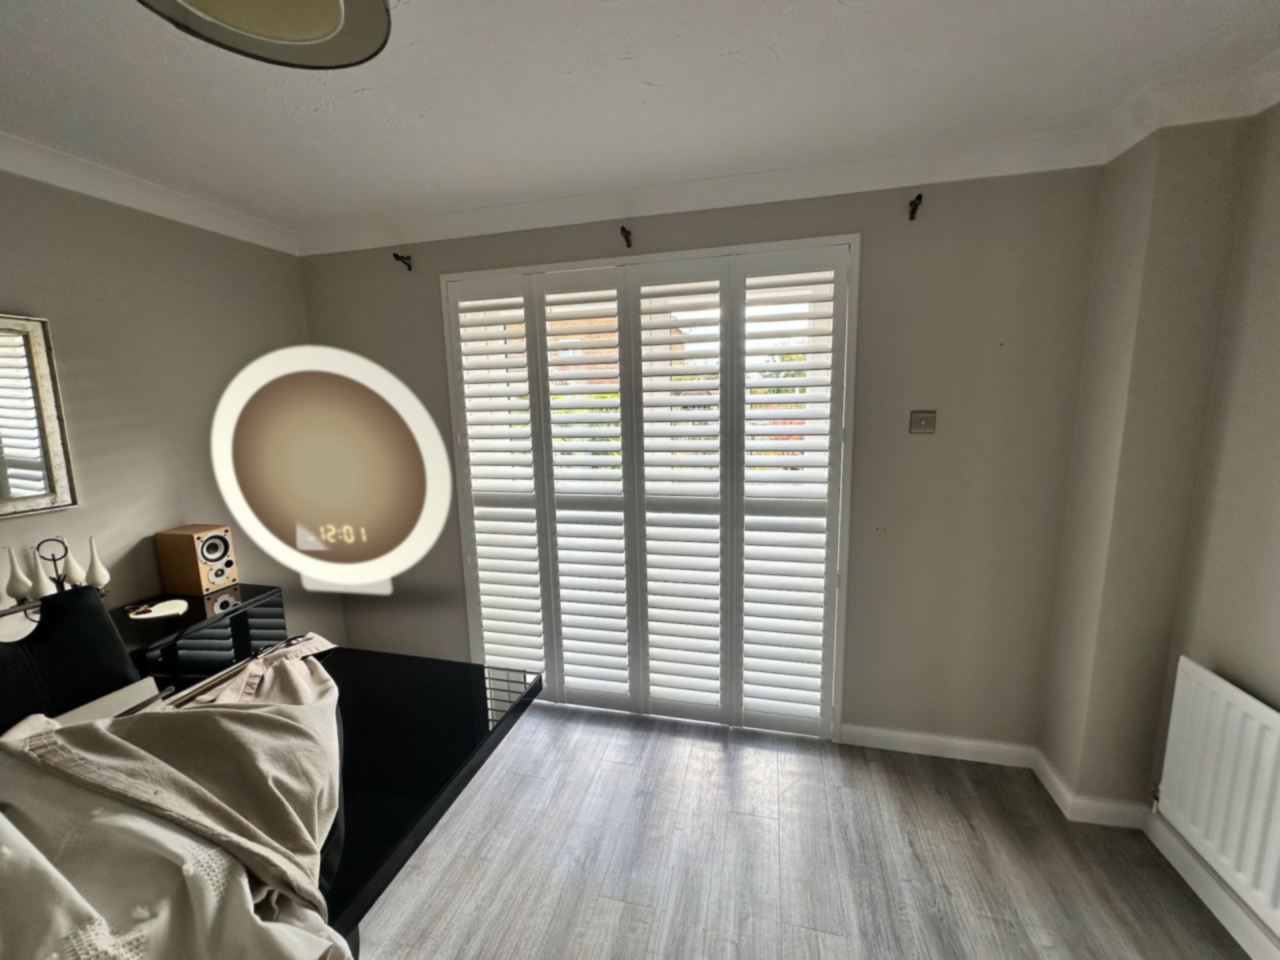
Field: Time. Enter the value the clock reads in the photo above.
12:01
